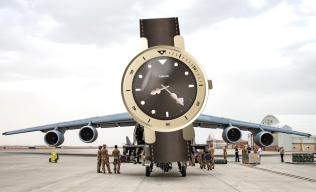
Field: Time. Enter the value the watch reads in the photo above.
8:23
